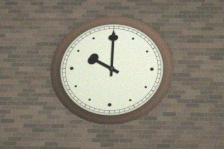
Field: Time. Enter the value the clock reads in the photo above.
10:00
